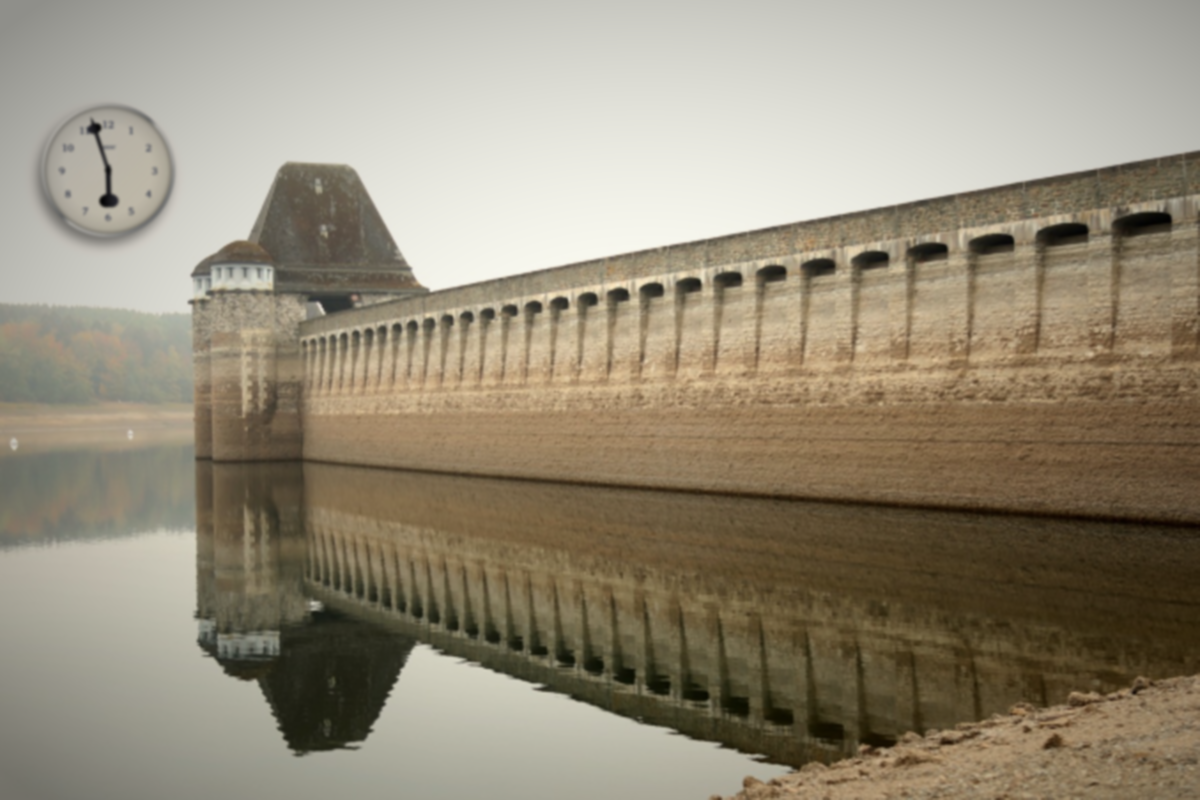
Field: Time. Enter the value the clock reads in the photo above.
5:57
